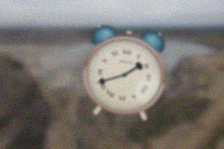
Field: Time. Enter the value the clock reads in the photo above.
1:41
